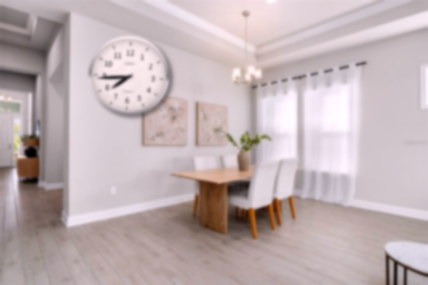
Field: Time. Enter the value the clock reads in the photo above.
7:44
